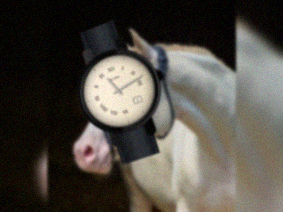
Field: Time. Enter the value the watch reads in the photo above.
11:13
